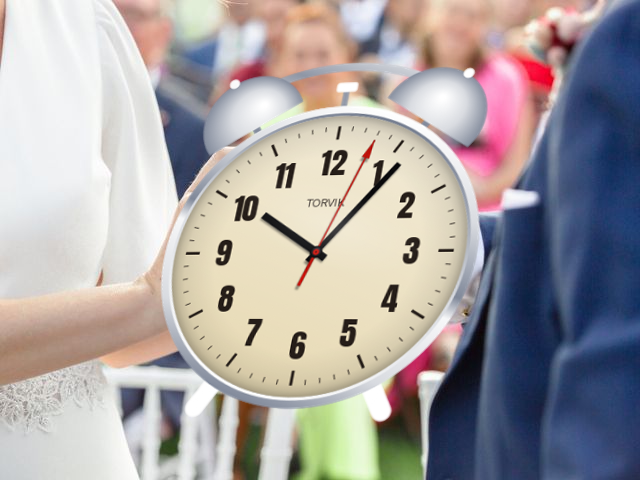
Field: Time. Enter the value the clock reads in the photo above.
10:06:03
